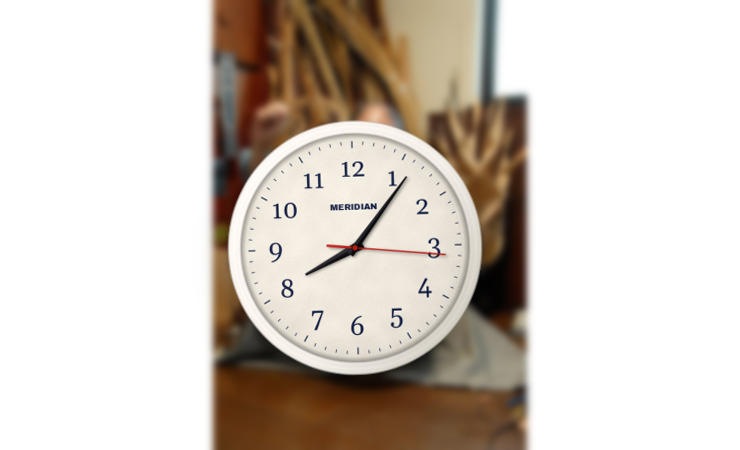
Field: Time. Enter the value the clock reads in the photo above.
8:06:16
